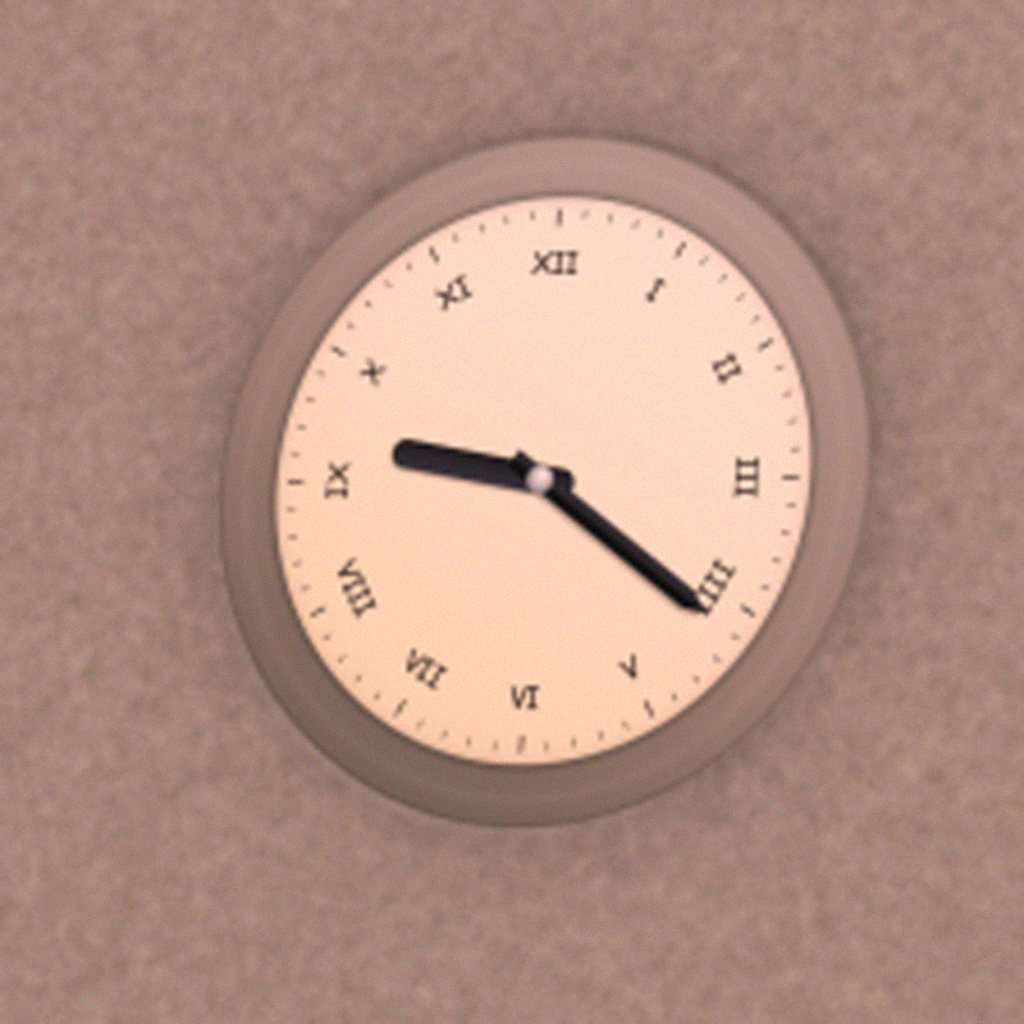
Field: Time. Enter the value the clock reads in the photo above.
9:21
